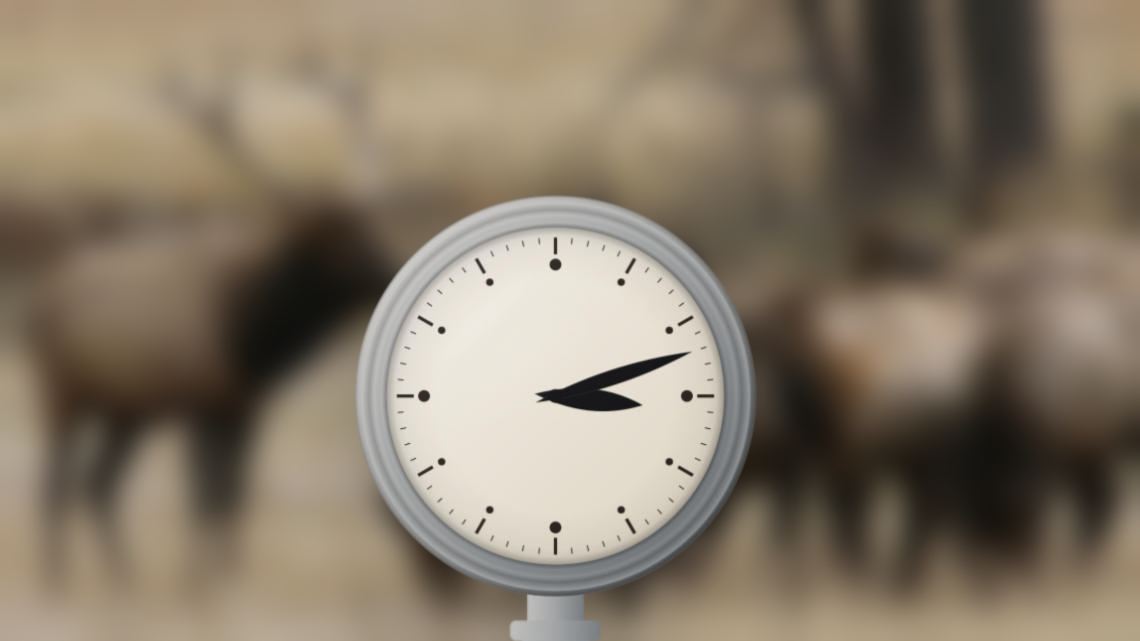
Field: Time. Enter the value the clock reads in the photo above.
3:12
